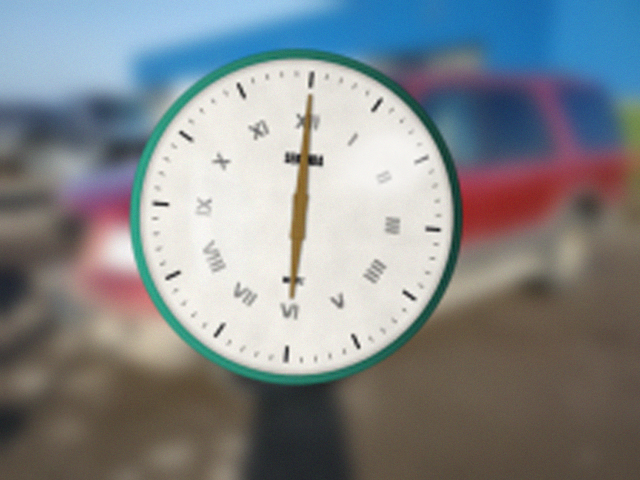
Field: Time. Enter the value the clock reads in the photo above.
6:00
